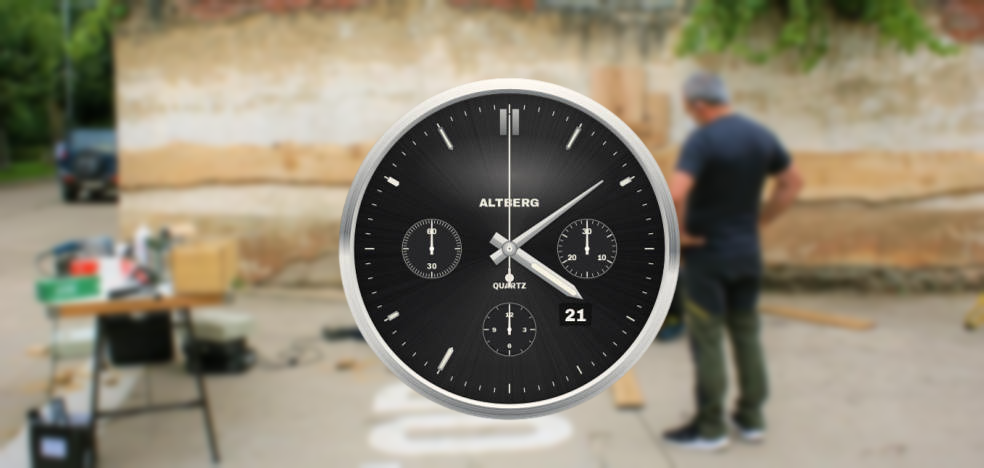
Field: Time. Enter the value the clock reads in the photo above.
4:09
